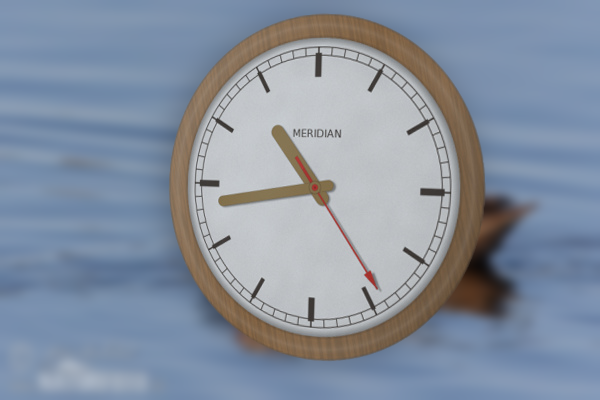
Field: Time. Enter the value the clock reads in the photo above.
10:43:24
